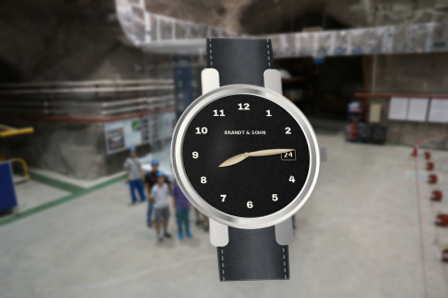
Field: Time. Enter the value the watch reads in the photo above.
8:14
